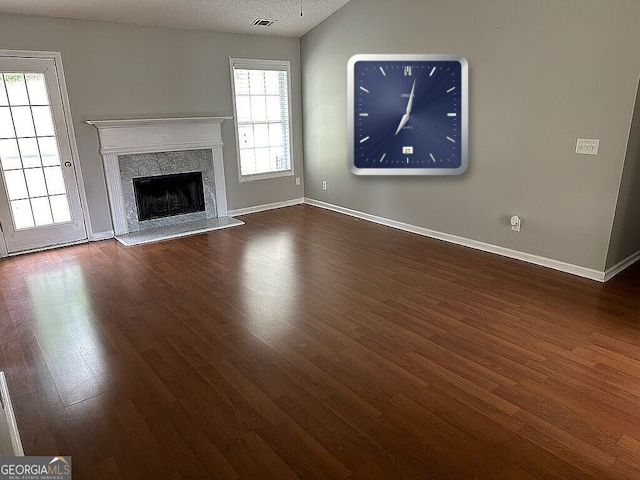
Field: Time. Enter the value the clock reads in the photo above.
7:02
